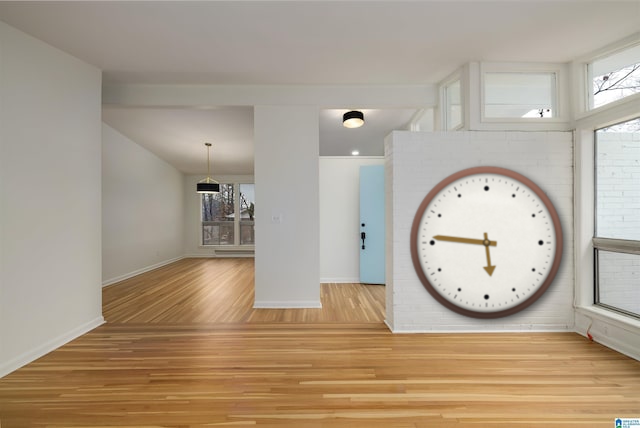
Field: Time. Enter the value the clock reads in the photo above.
5:46
